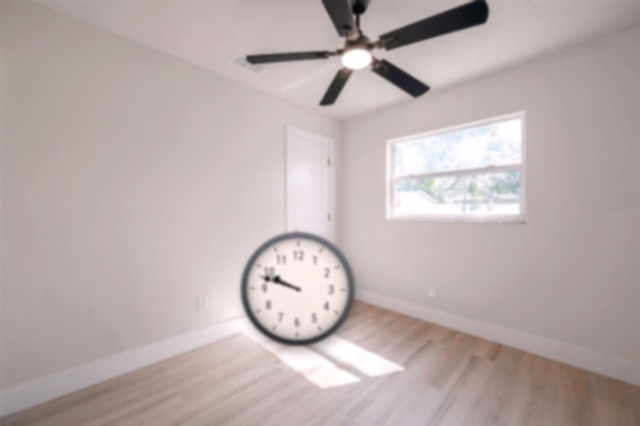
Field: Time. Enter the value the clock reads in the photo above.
9:48
